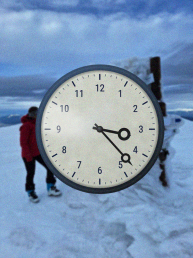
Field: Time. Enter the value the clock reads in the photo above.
3:23
